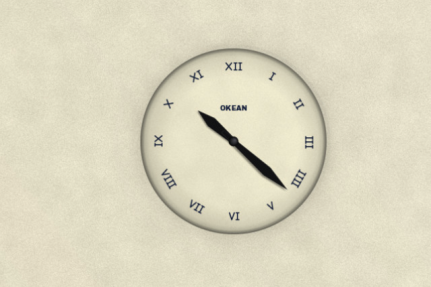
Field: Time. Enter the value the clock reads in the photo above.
10:22
